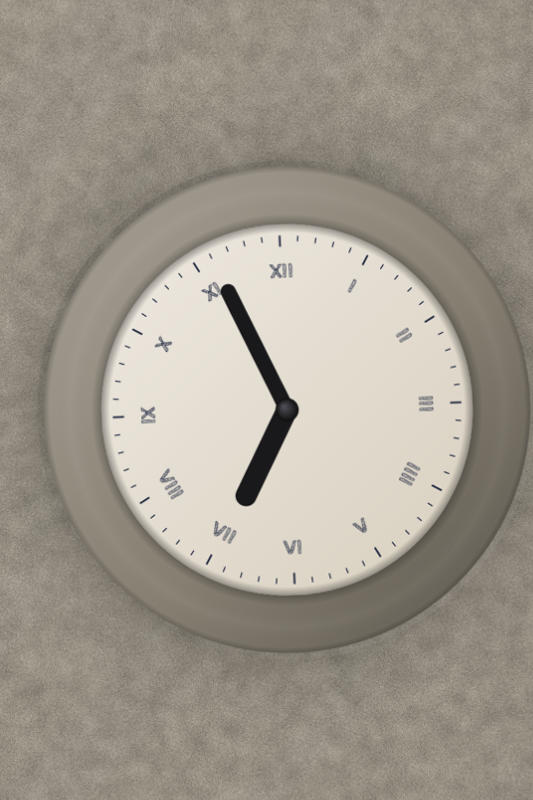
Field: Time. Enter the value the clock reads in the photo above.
6:56
